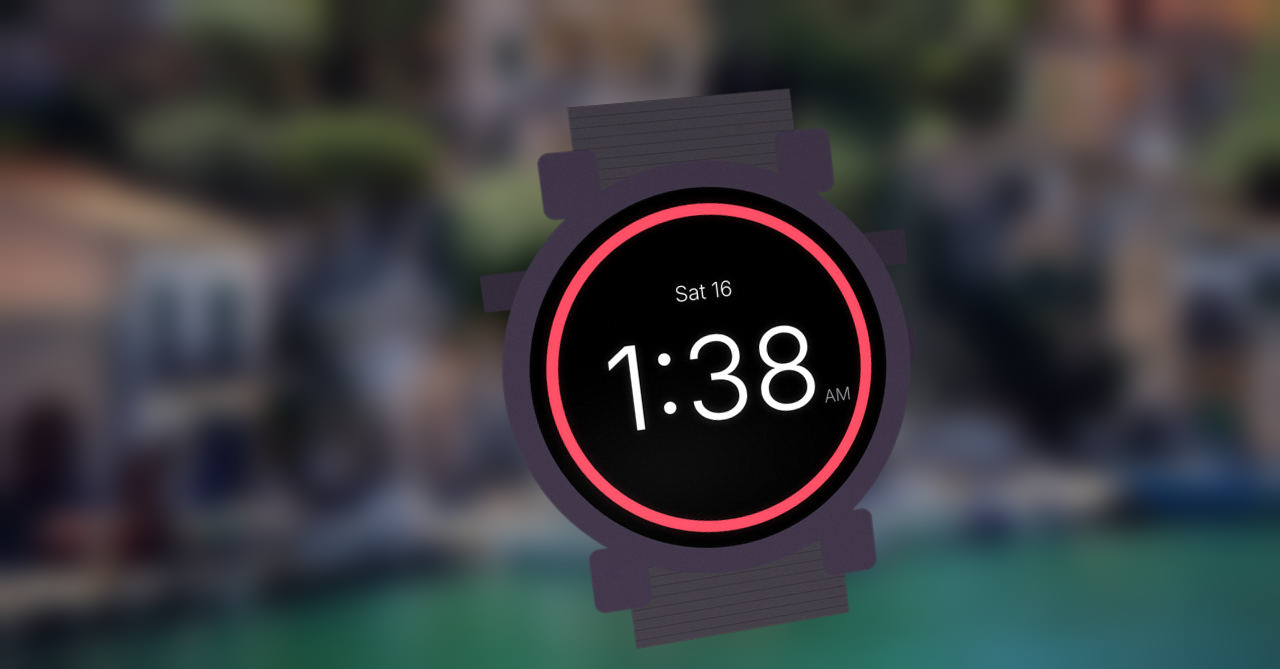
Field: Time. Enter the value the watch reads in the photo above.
1:38
